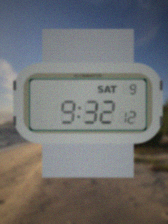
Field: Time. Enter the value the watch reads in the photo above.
9:32:12
